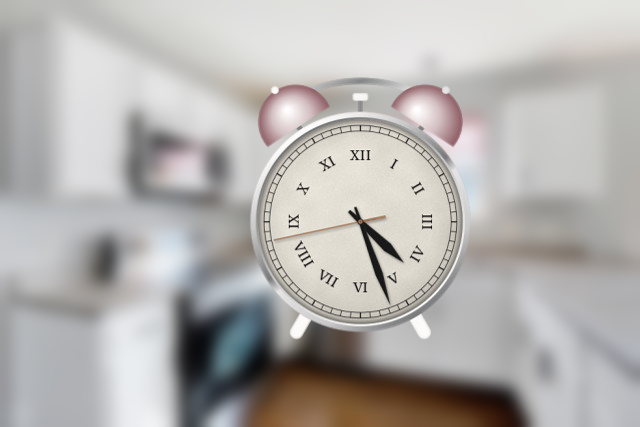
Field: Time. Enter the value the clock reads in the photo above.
4:26:43
